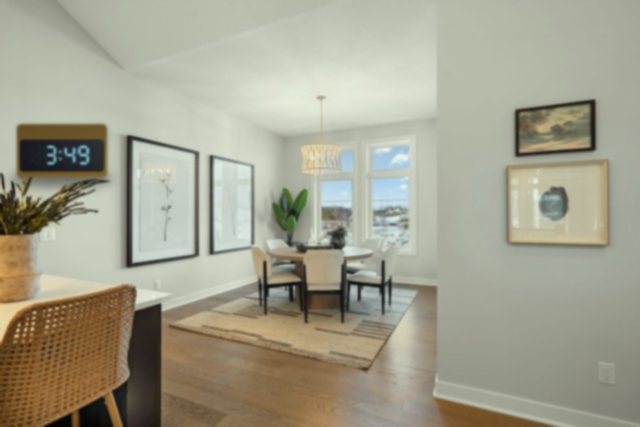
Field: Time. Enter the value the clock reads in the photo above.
3:49
